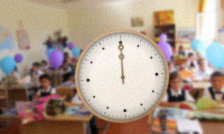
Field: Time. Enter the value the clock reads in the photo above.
12:00
